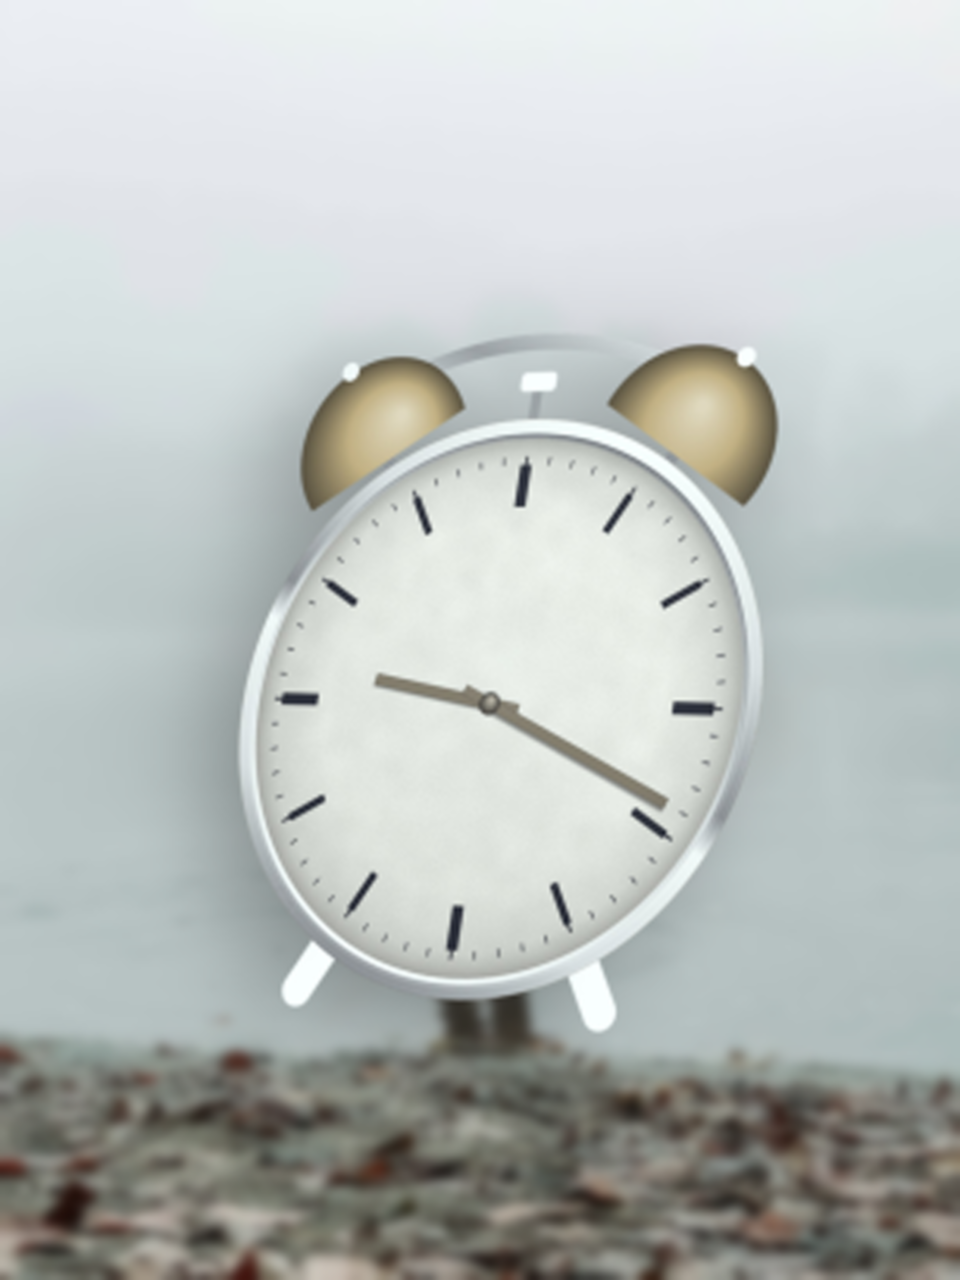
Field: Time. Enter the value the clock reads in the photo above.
9:19
